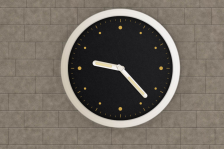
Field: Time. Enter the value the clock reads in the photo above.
9:23
